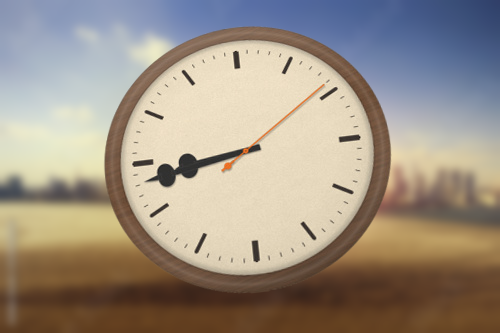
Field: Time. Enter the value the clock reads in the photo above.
8:43:09
